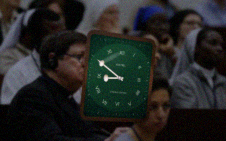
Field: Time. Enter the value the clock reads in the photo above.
8:50
